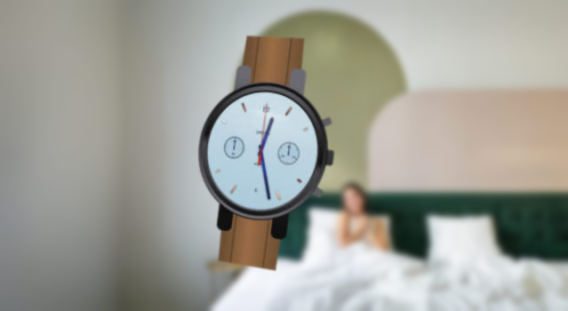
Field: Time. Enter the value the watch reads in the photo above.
12:27
